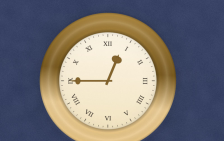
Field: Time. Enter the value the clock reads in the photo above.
12:45
